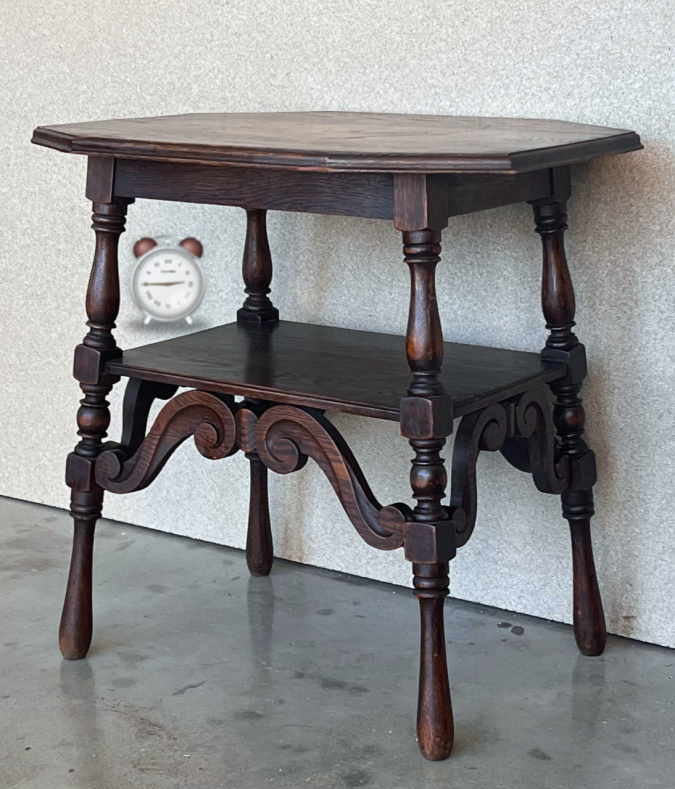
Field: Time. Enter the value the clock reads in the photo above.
2:45
